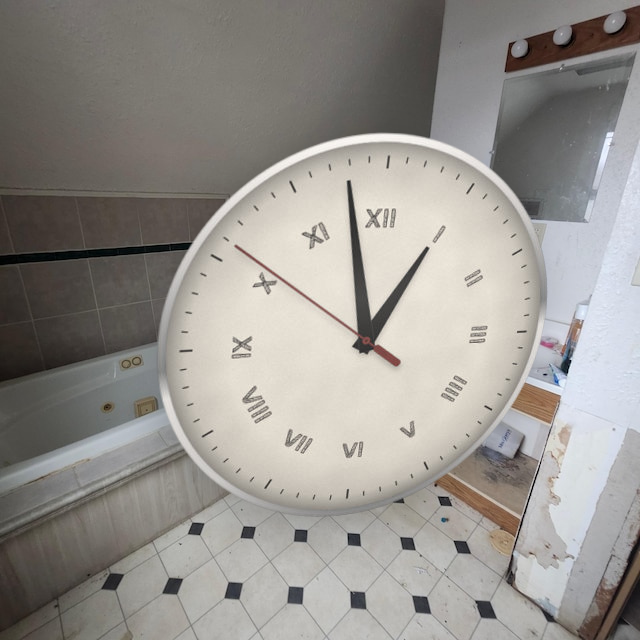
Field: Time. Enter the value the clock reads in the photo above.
12:57:51
